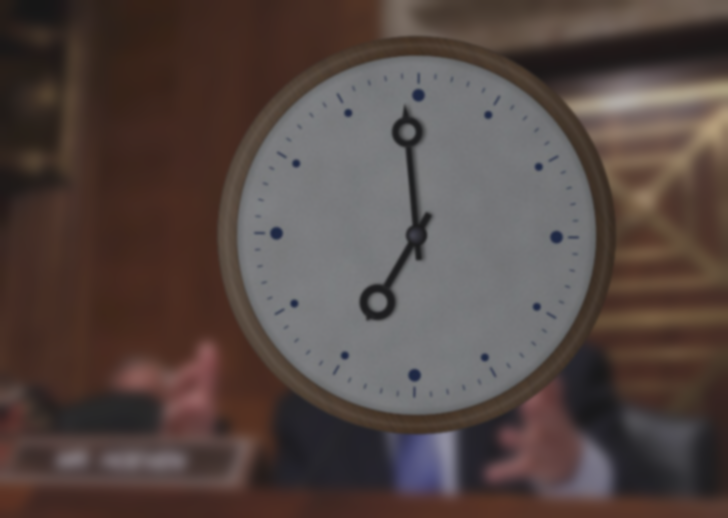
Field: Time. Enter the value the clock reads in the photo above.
6:59
